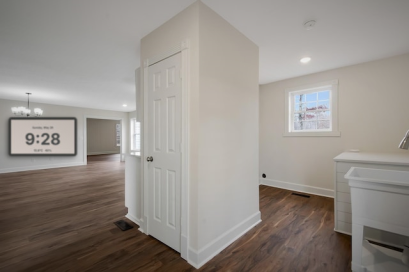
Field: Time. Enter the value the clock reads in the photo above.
9:28
